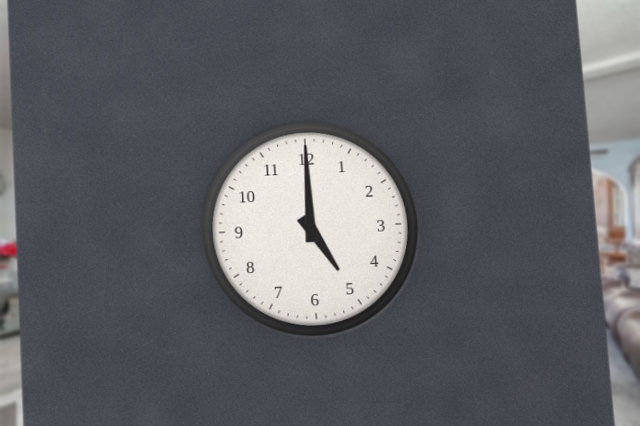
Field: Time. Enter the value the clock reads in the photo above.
5:00
